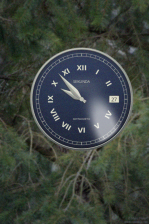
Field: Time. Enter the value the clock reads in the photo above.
9:53
